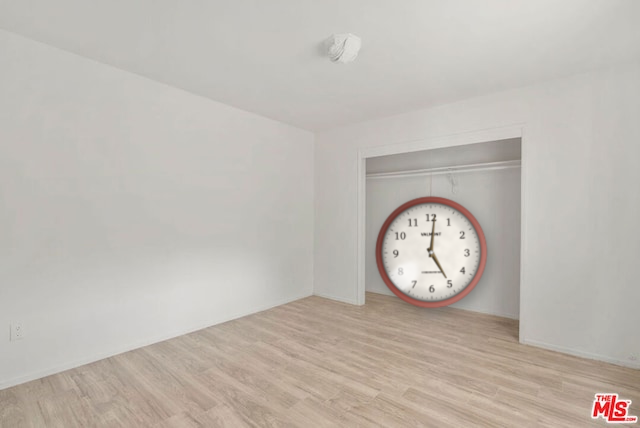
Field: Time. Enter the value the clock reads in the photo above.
5:01
